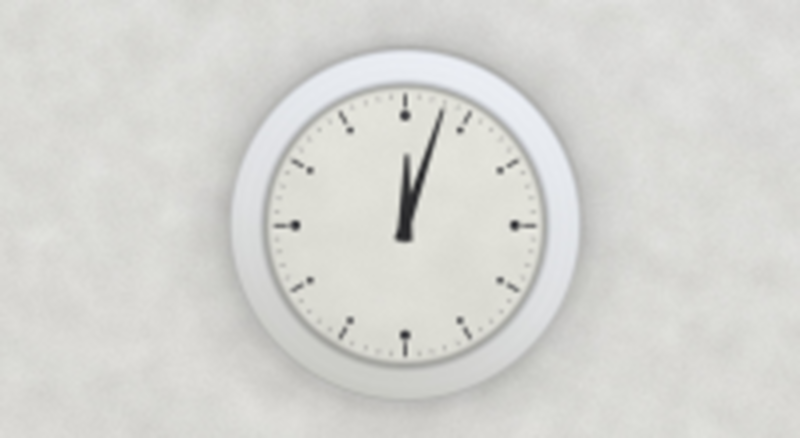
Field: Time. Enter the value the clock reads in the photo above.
12:03
